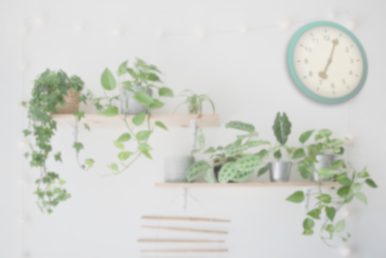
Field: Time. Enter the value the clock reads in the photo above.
7:04
